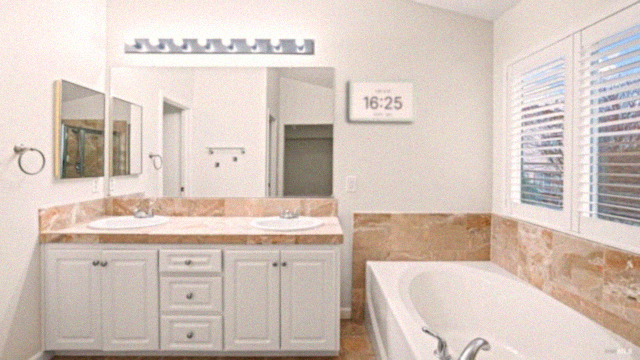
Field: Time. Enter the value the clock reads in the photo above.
16:25
